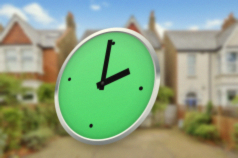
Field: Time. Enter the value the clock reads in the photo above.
1:59
